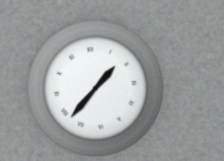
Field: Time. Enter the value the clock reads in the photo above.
1:38
